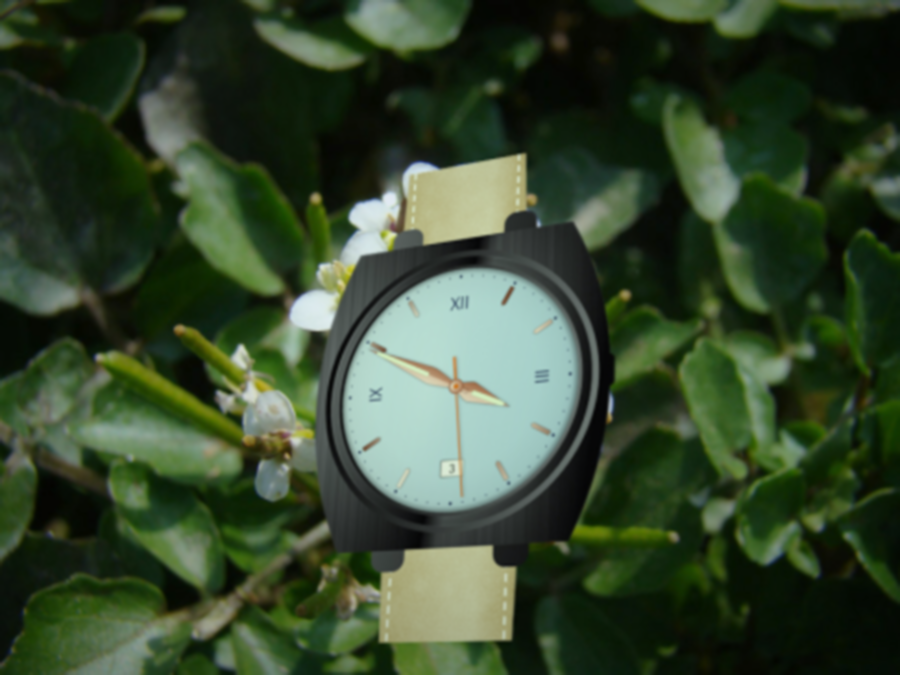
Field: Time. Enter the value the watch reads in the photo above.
3:49:29
